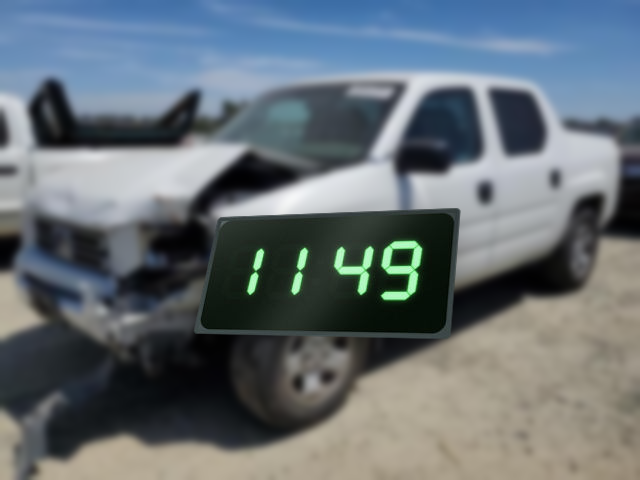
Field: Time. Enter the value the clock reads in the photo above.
11:49
